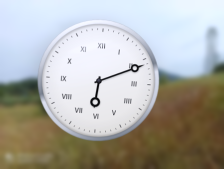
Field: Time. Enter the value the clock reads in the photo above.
6:11
